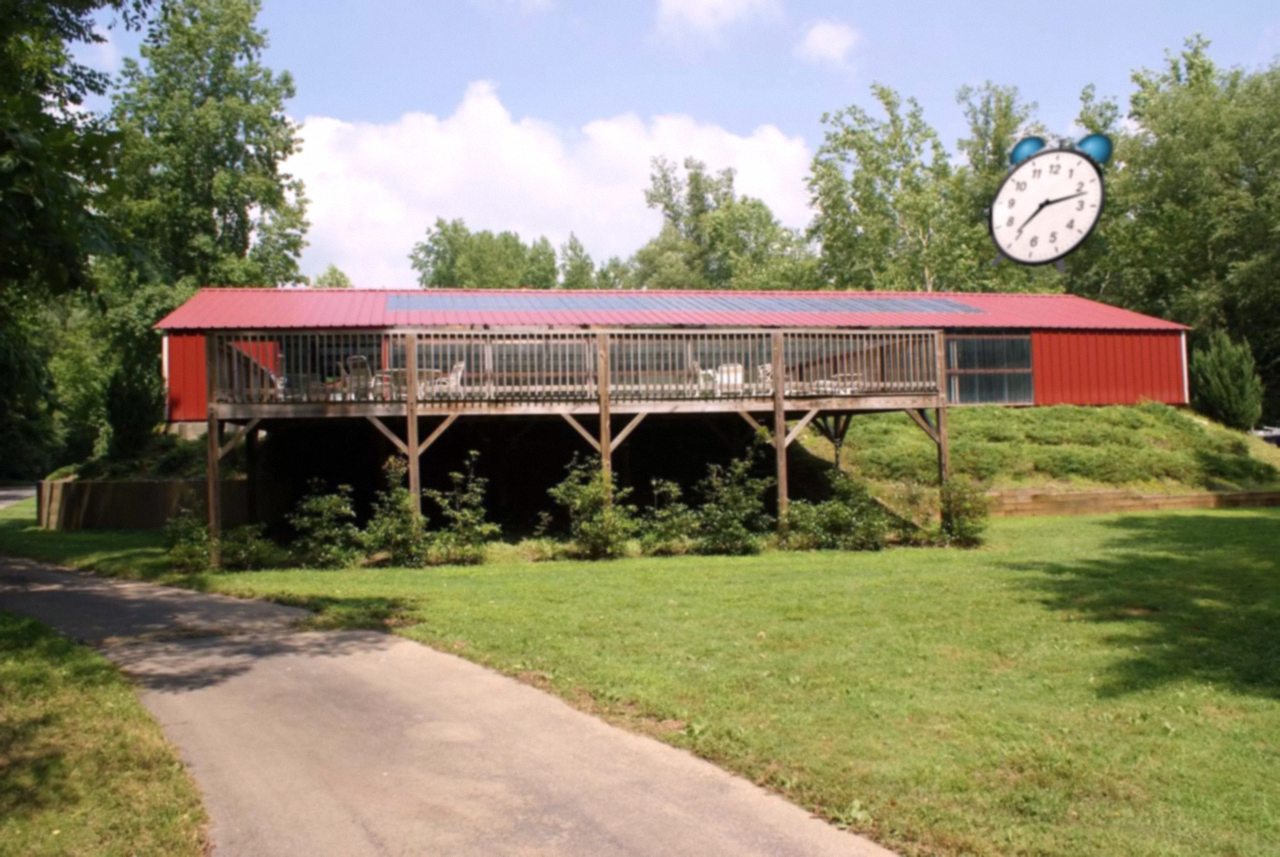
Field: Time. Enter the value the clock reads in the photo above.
7:12
